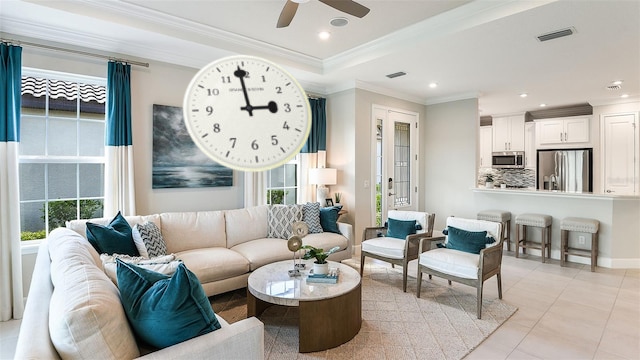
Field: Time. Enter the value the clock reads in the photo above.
2:59
